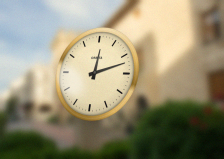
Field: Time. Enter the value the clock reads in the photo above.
12:12
